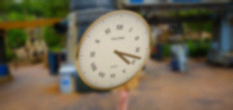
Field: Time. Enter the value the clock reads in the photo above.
4:18
